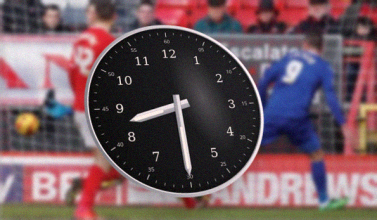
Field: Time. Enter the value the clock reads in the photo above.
8:30
